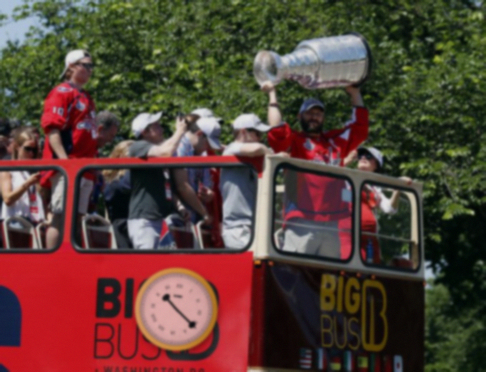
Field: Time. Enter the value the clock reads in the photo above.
10:21
